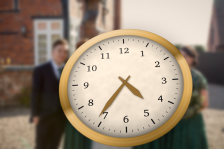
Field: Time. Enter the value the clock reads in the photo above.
4:36
